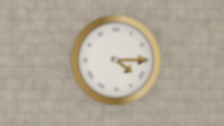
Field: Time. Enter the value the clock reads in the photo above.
4:15
